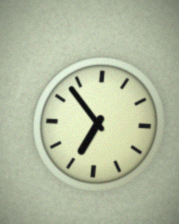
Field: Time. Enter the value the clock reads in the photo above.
6:53
